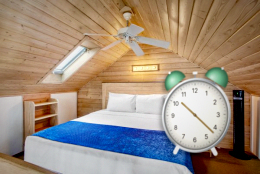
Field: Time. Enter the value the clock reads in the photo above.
10:22
